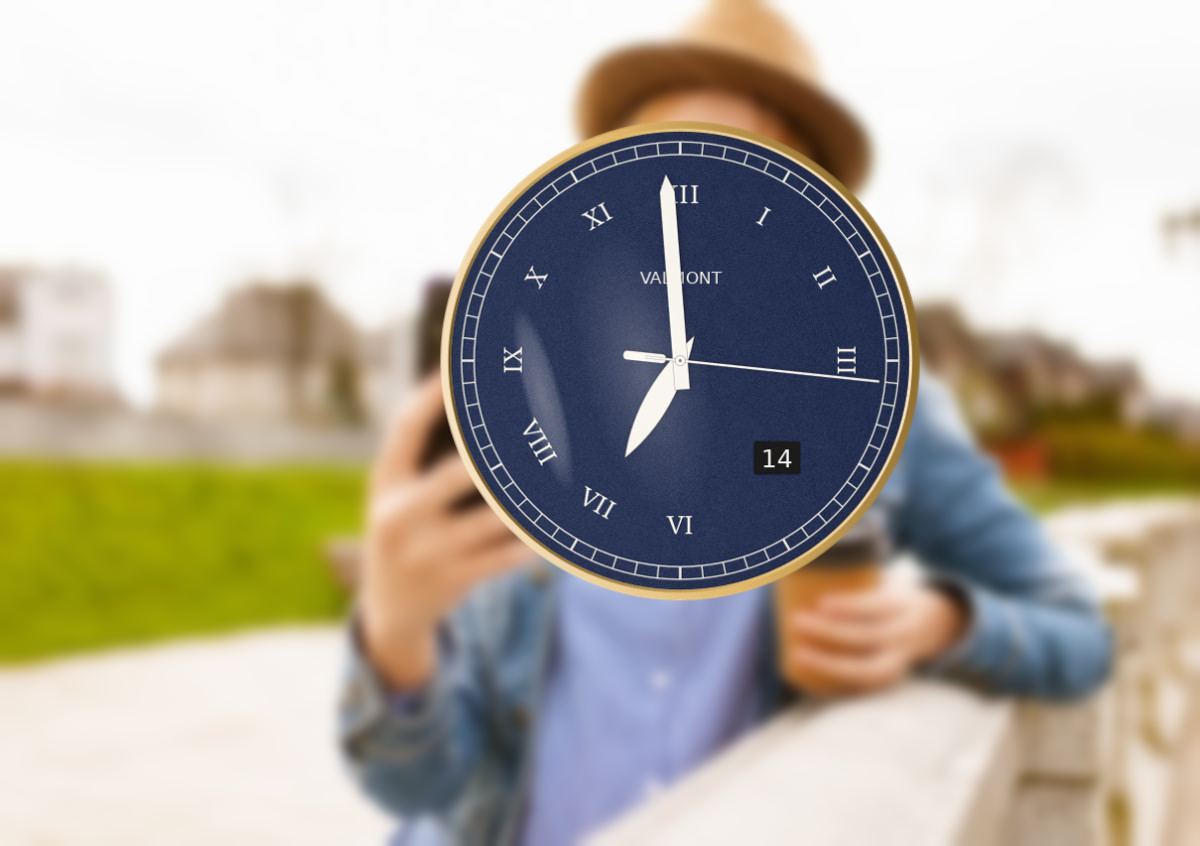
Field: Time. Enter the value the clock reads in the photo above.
6:59:16
